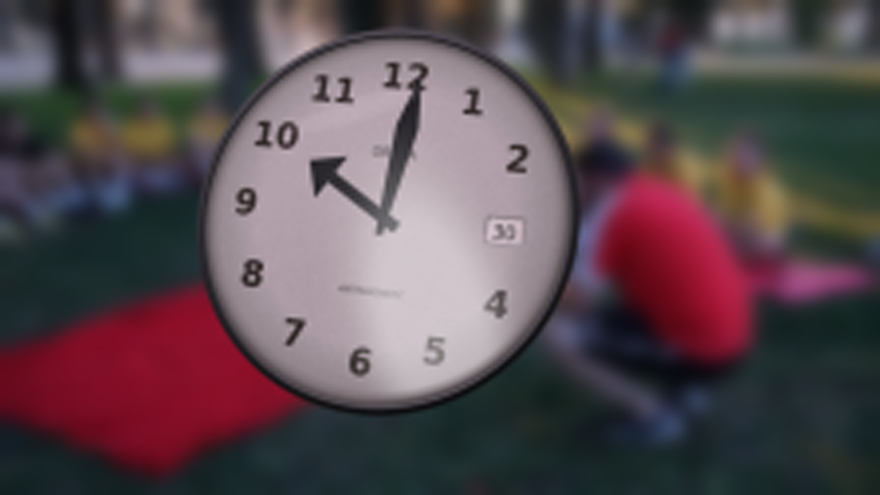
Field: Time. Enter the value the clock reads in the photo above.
10:01
